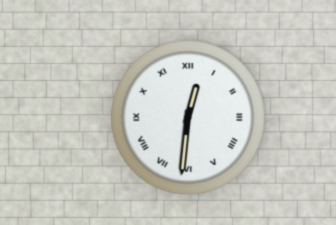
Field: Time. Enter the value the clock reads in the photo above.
12:31
